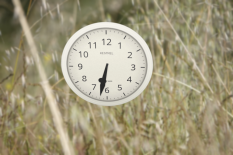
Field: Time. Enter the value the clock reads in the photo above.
6:32
